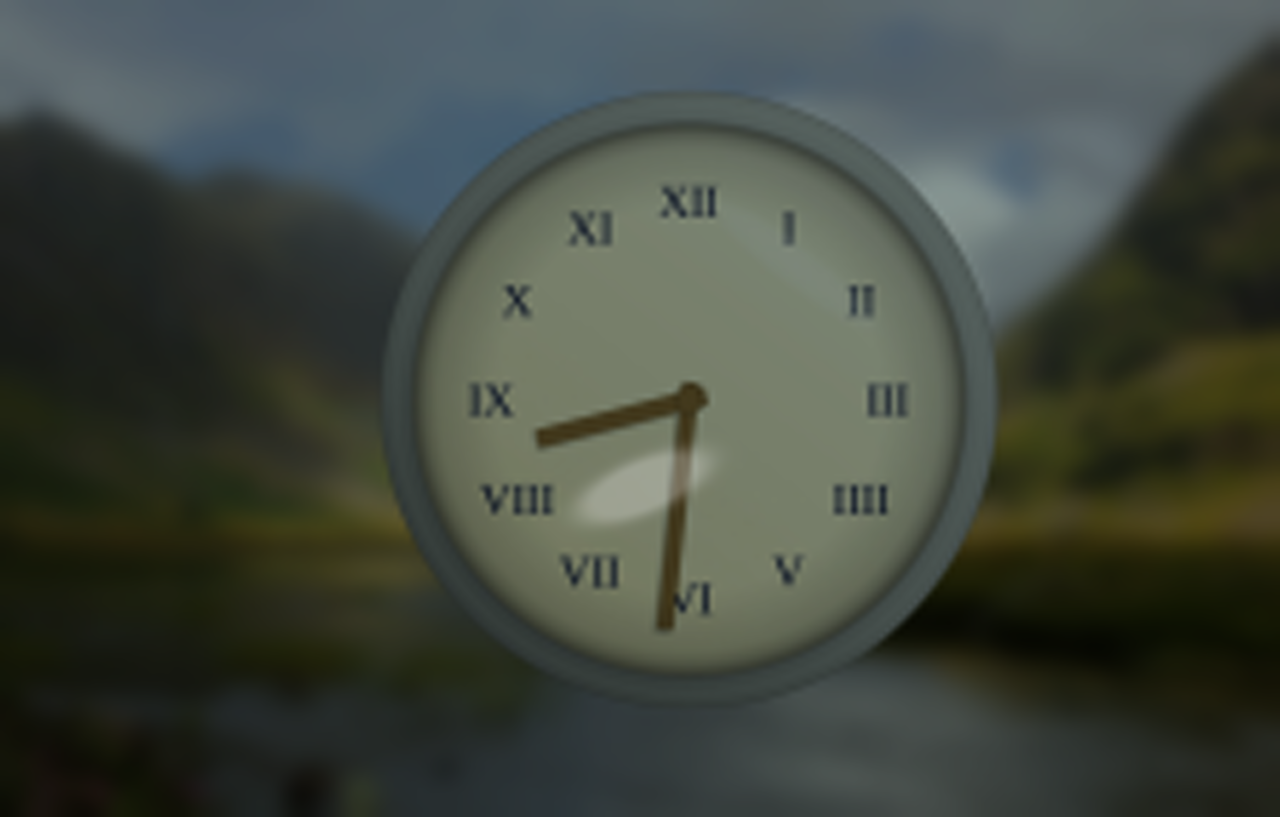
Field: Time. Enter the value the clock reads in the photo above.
8:31
